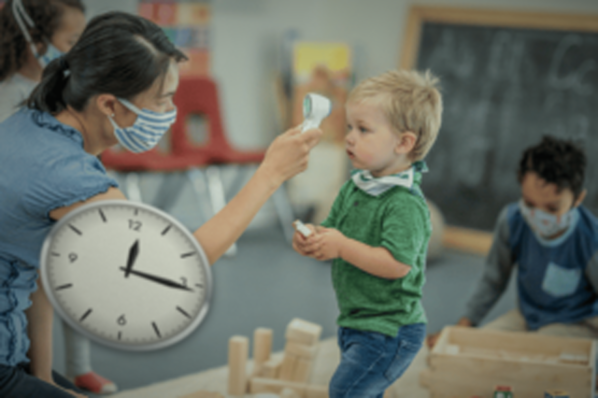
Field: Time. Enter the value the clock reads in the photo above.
12:16
